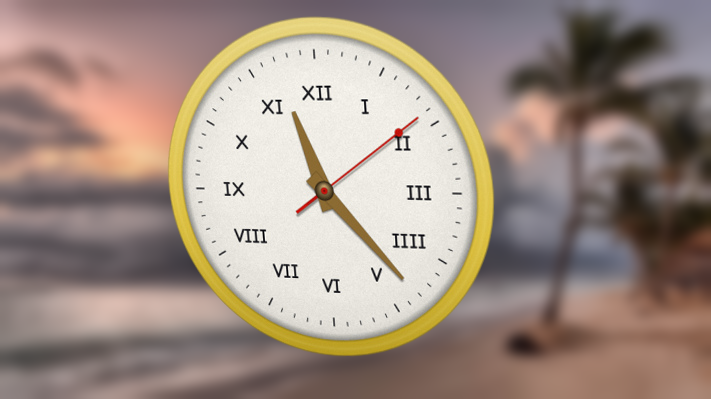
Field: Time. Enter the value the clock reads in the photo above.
11:23:09
